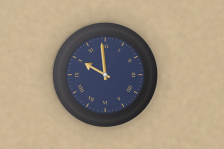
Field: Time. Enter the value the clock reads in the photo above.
9:59
